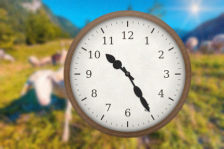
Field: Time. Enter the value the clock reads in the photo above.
10:25
